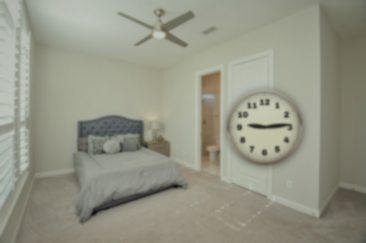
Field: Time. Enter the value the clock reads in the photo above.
9:14
